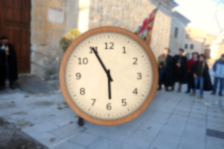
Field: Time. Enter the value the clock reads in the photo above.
5:55
